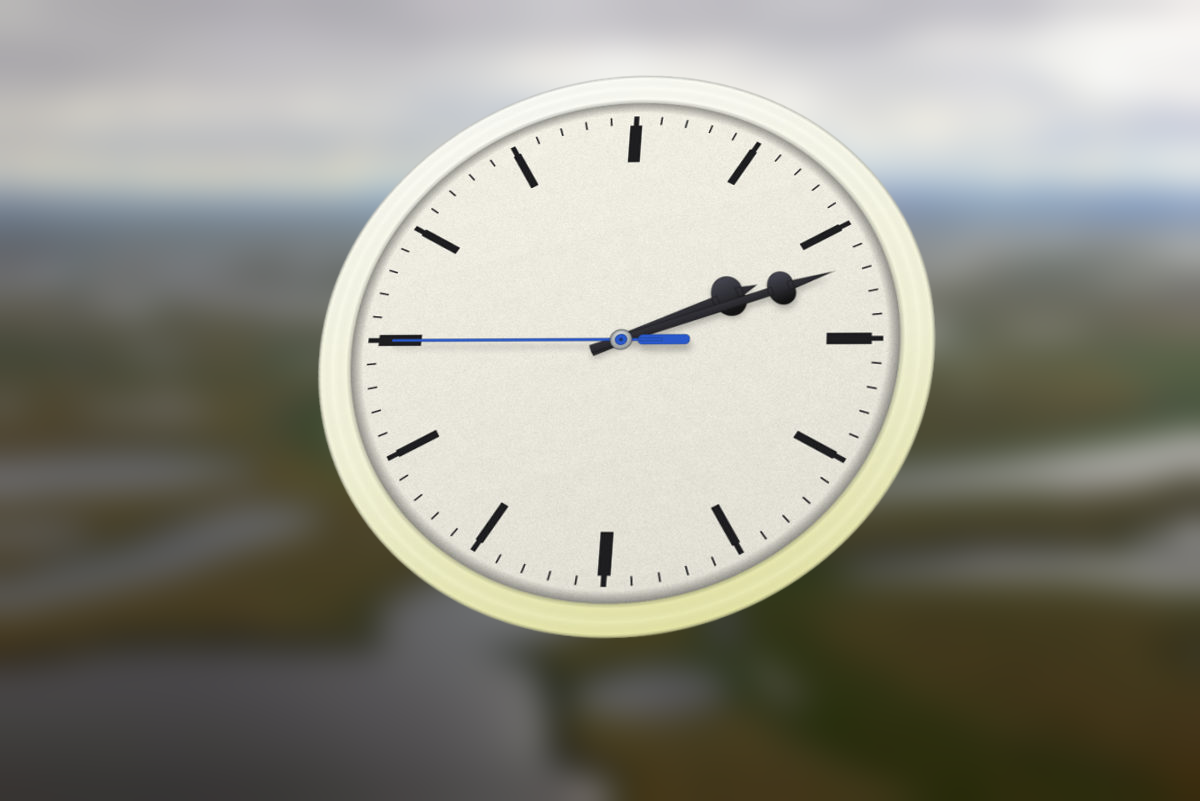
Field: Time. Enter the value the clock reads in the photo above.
2:11:45
